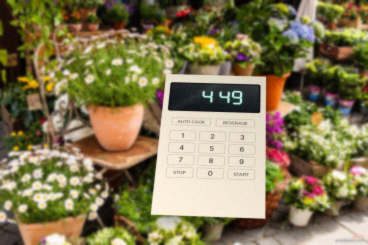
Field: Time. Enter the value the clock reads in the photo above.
4:49
